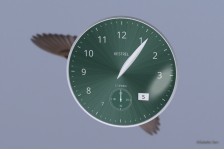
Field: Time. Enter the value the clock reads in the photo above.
1:06
